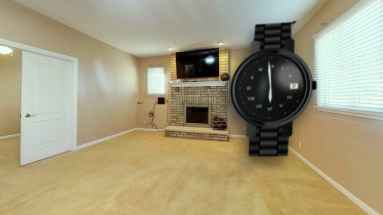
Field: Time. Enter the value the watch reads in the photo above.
5:59
